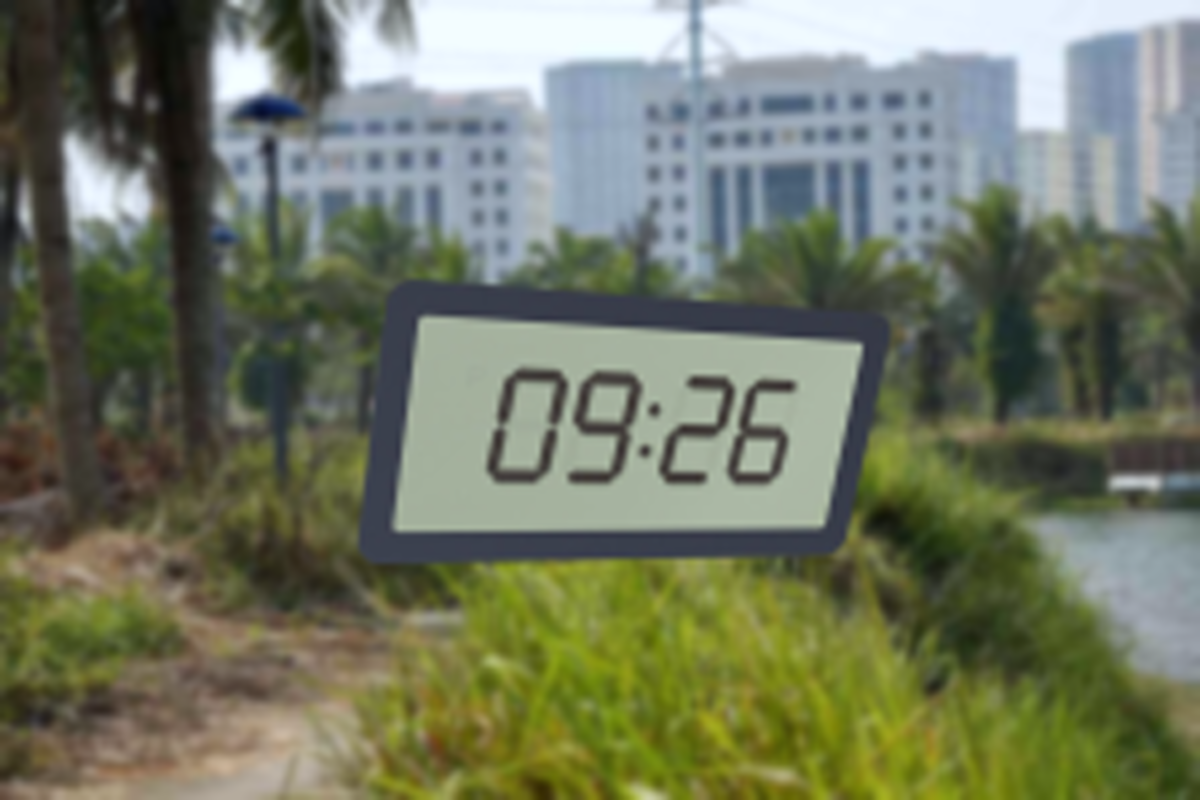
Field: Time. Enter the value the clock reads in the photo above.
9:26
